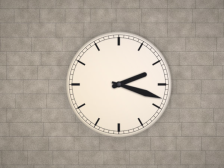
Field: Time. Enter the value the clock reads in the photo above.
2:18
